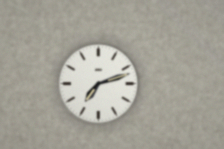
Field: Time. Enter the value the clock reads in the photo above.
7:12
